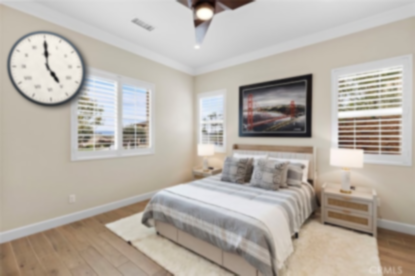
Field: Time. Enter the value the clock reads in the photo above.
5:00
